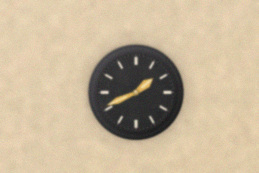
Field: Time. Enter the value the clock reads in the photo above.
1:41
